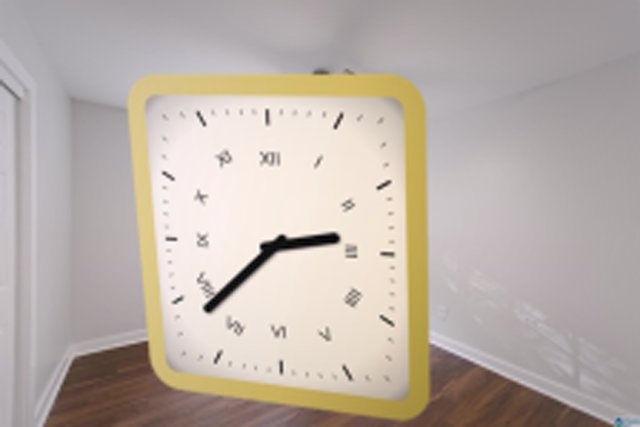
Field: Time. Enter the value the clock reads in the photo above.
2:38
